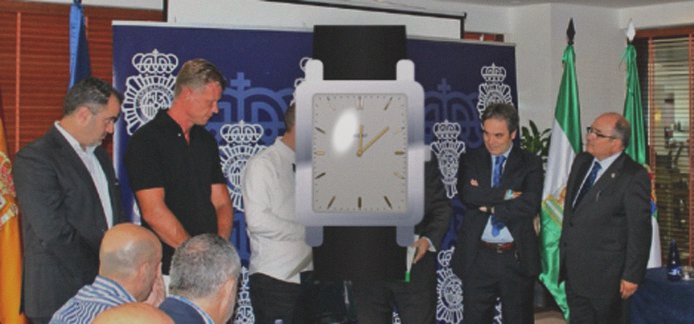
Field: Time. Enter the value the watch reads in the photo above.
12:08
